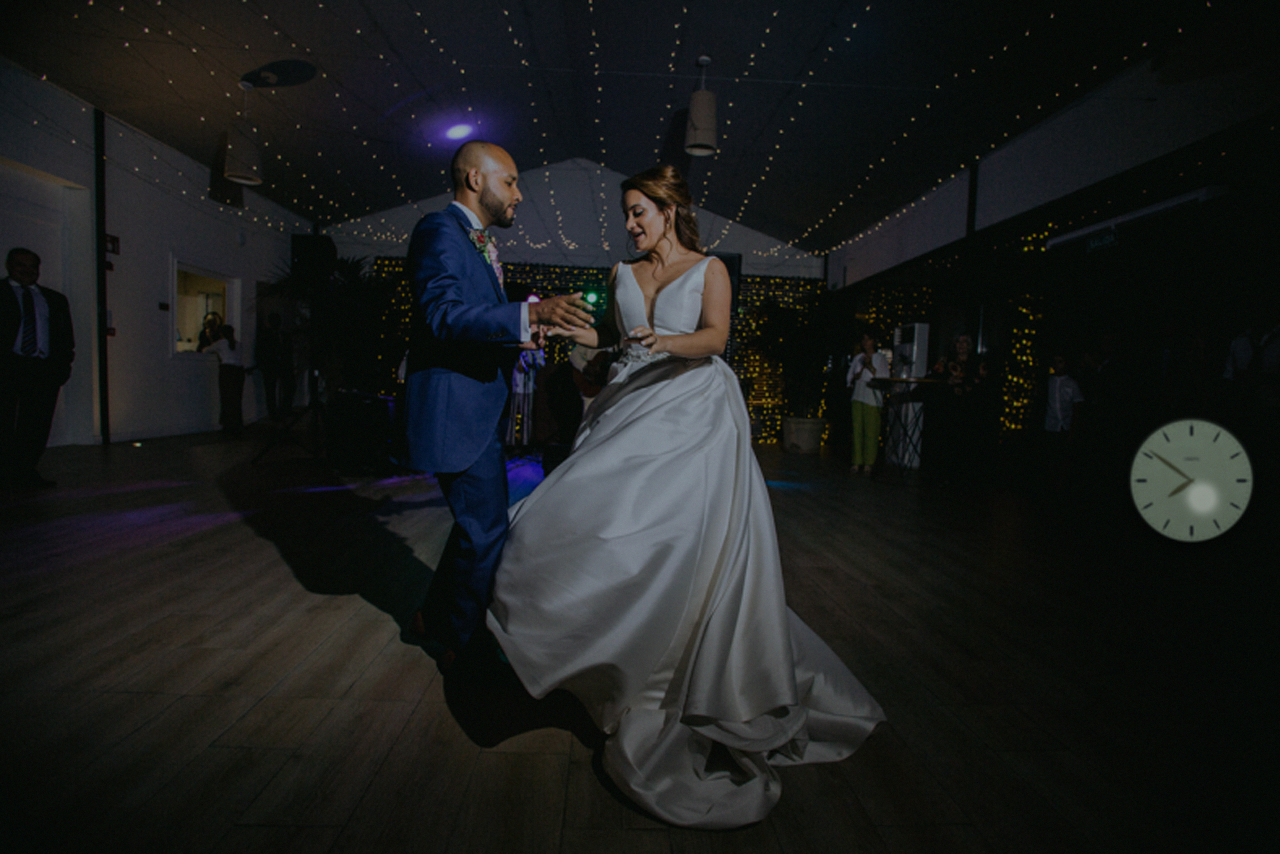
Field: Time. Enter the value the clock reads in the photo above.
7:51
